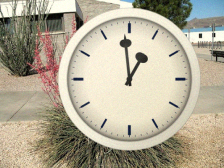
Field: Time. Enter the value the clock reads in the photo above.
12:59
